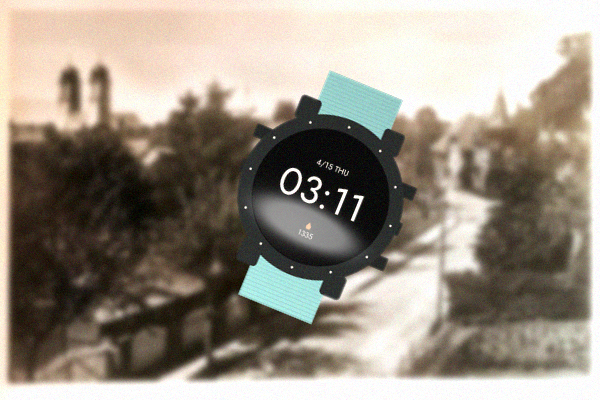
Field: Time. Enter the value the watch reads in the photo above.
3:11
